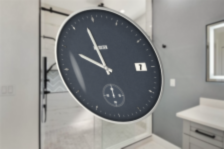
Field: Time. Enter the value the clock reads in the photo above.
9:58
